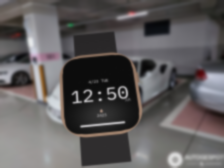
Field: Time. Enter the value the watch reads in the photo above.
12:50
